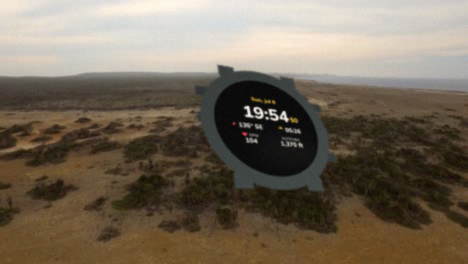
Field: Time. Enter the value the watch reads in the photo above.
19:54
